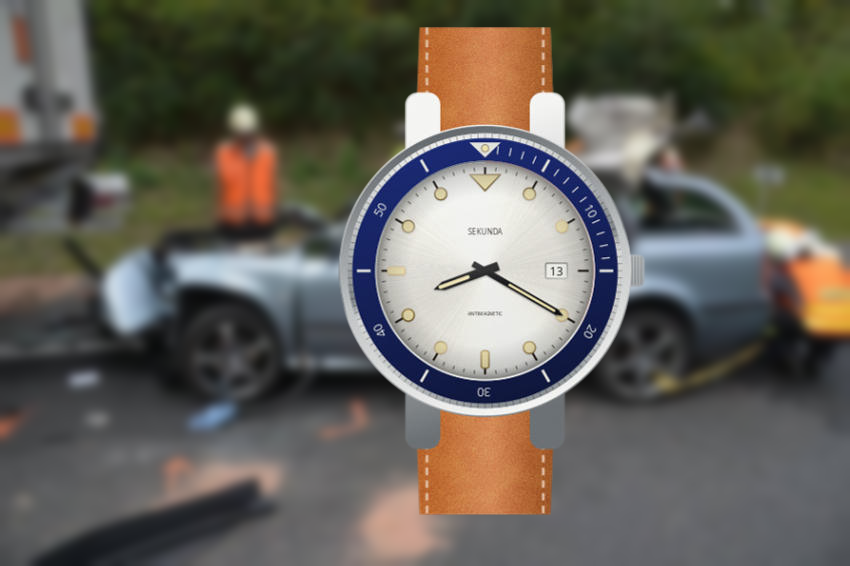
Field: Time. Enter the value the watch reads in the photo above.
8:20
